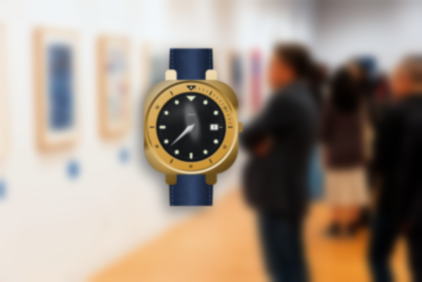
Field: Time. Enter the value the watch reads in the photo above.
7:38
